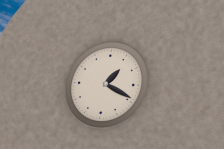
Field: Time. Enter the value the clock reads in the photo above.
1:19
